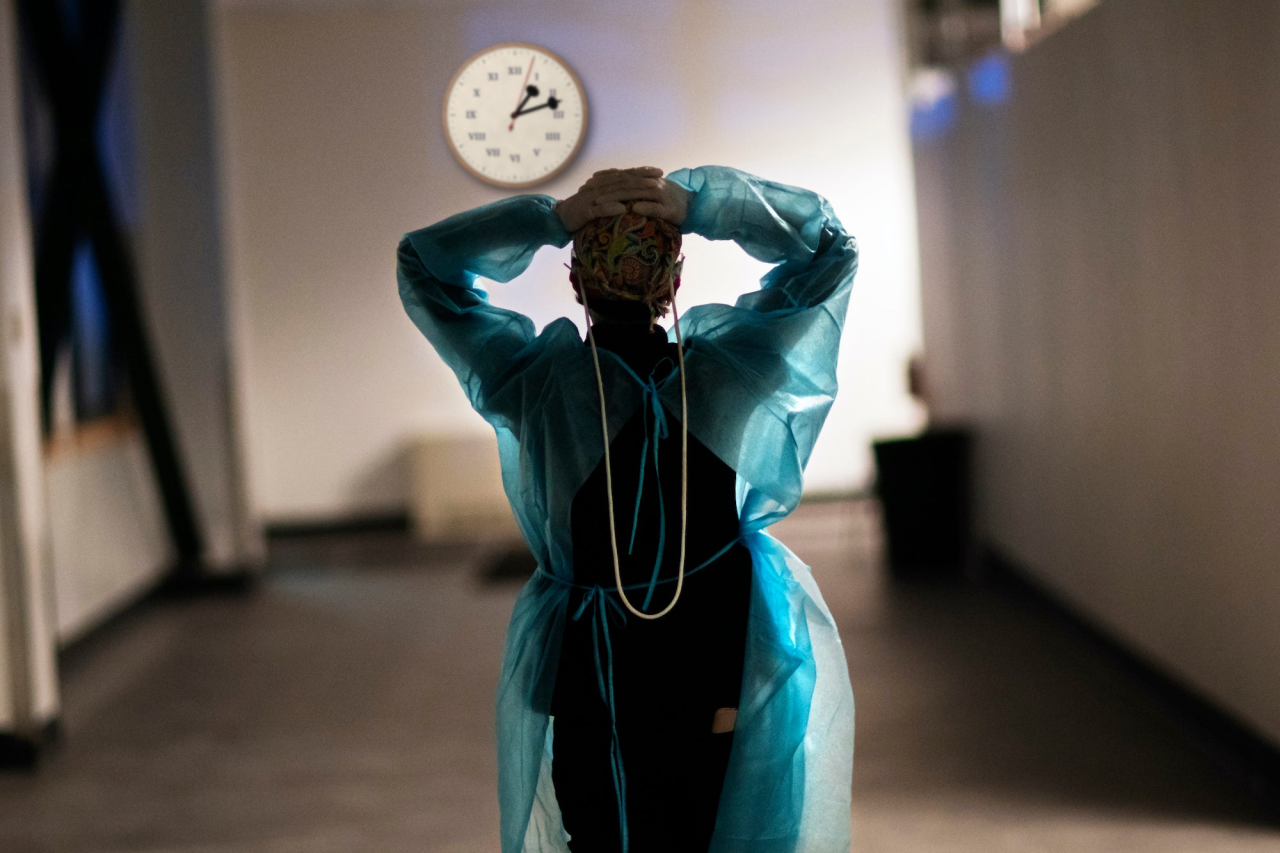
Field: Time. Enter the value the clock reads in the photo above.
1:12:03
